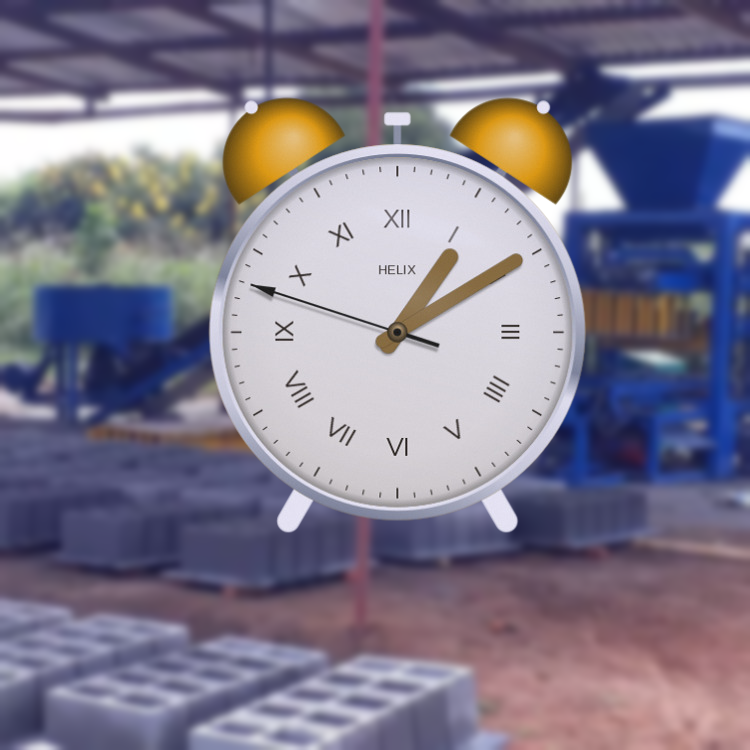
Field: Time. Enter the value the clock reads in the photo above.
1:09:48
